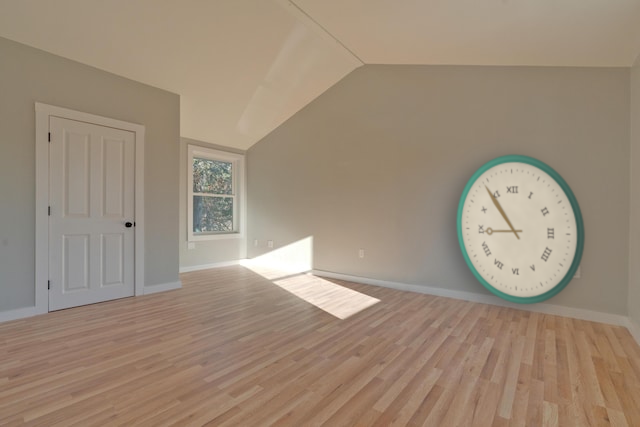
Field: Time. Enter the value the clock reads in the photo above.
8:54
